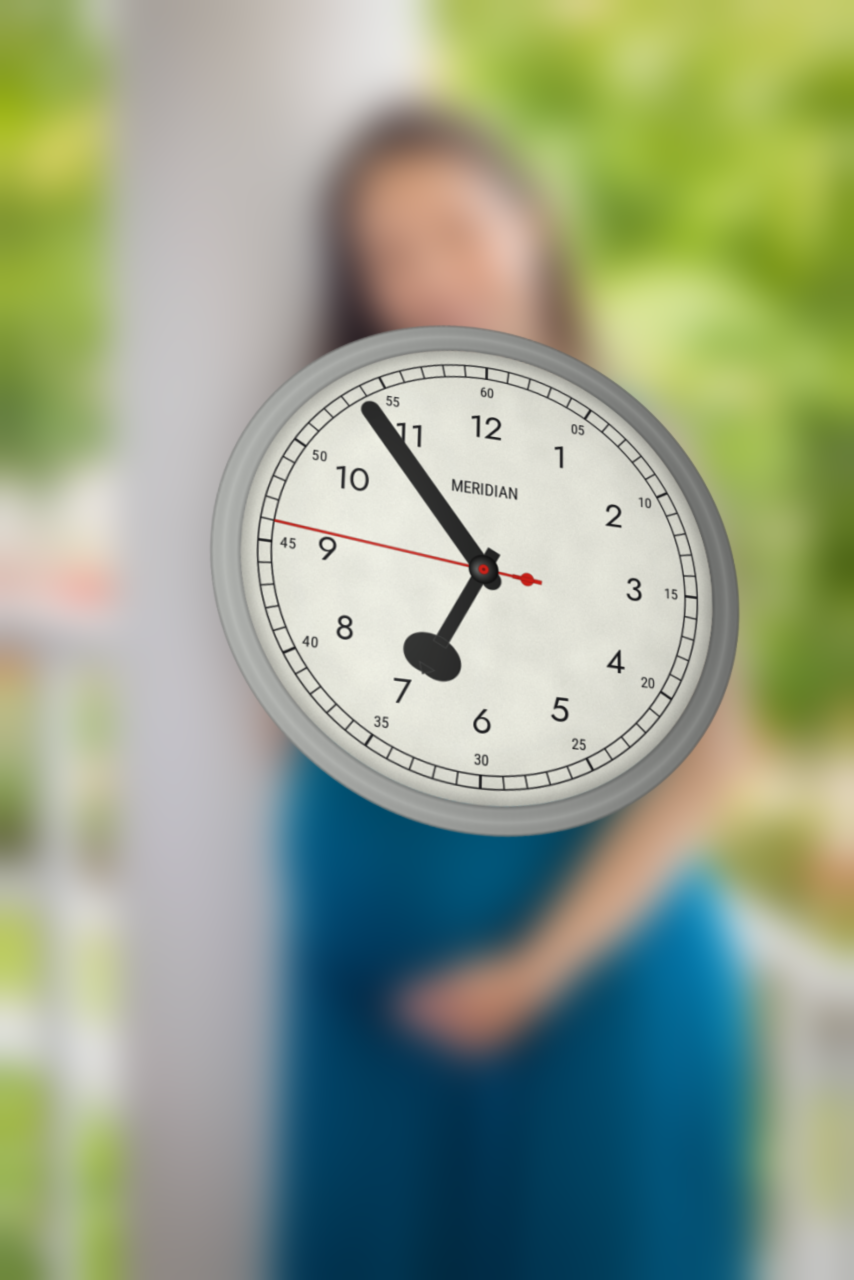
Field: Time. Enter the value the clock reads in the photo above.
6:53:46
